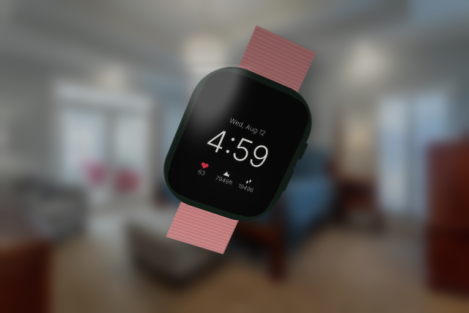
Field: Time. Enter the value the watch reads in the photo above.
4:59
